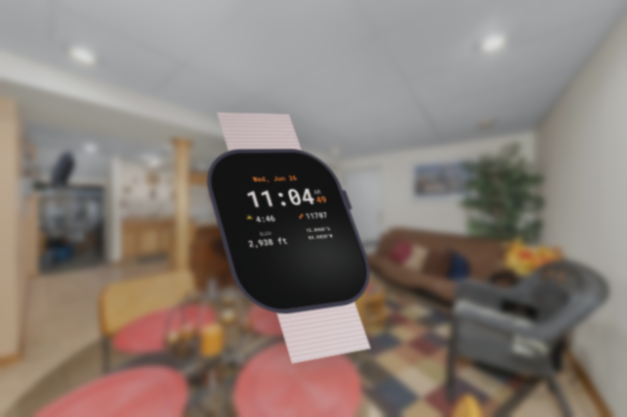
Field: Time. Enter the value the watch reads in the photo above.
11:04
